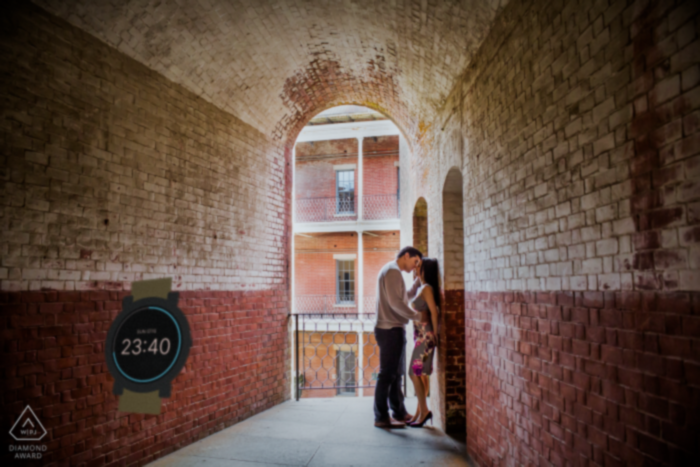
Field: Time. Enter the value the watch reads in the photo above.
23:40
